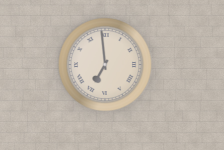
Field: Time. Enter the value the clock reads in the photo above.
6:59
